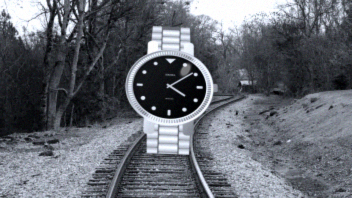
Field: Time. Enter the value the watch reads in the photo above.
4:09
